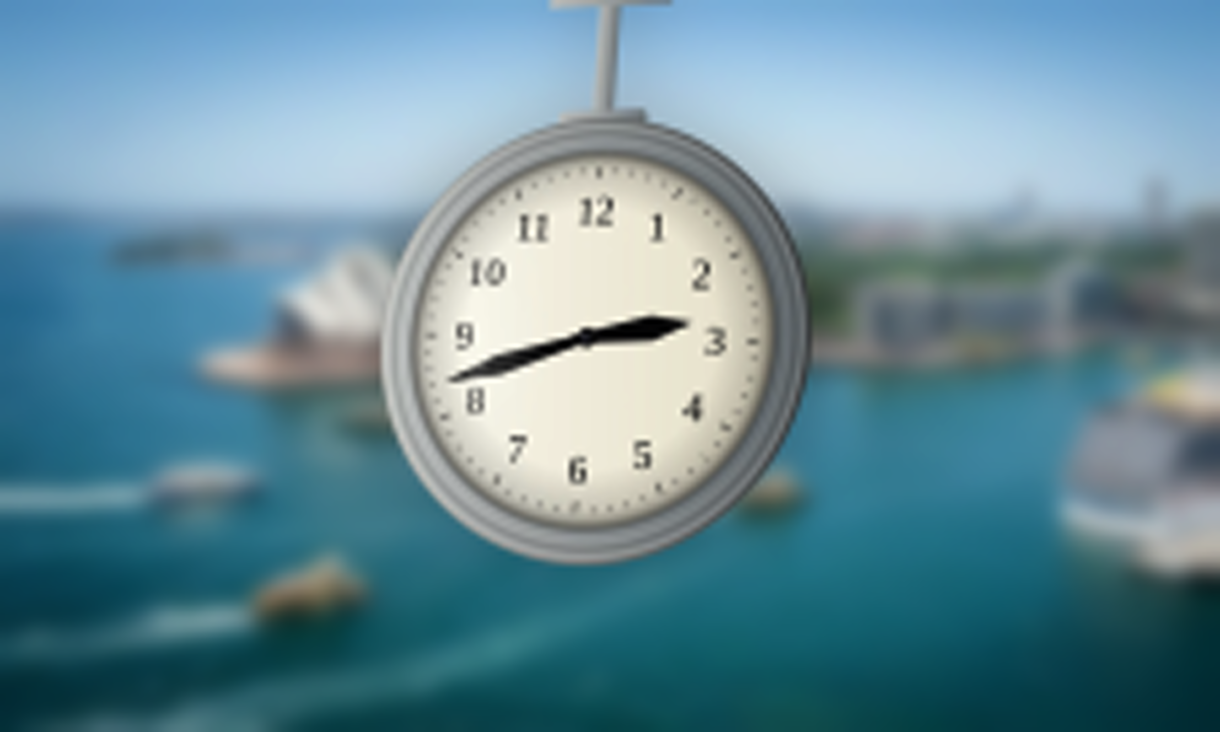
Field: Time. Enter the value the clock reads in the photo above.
2:42
